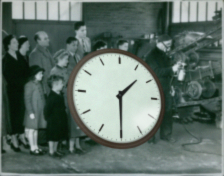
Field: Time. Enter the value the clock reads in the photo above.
1:30
